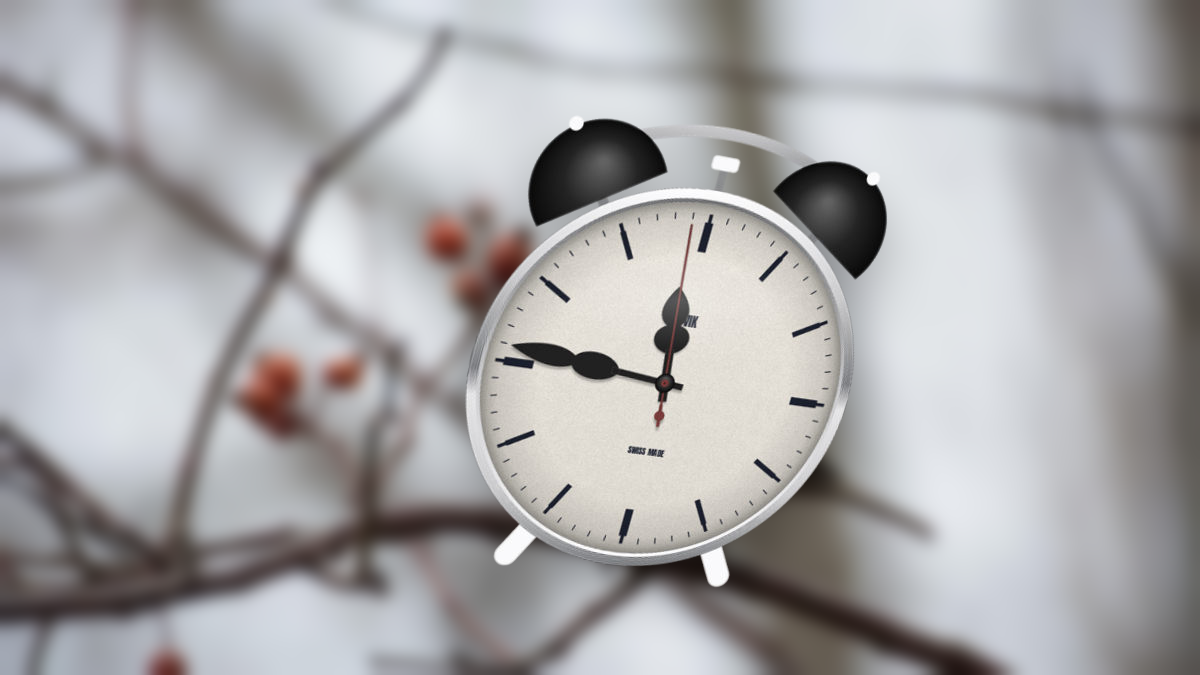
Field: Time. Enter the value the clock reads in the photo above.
11:45:59
